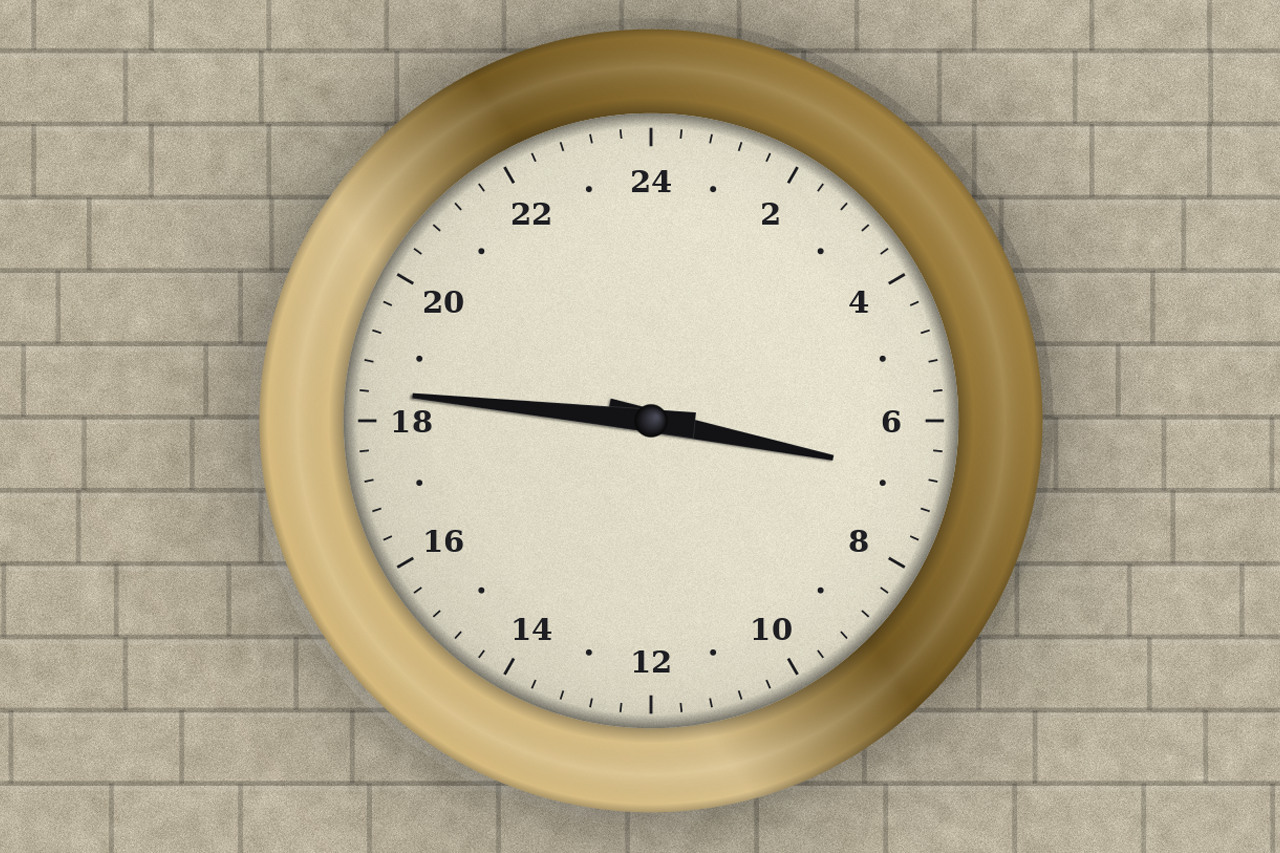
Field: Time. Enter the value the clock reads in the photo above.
6:46
